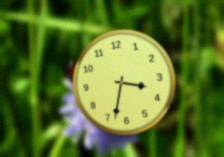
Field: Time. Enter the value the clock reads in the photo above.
3:33
